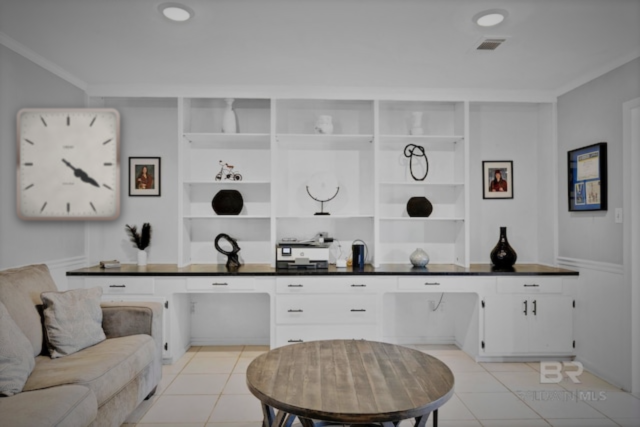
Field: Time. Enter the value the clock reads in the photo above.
4:21
